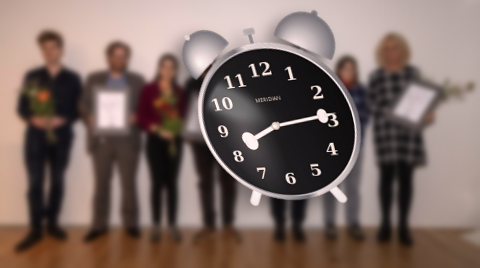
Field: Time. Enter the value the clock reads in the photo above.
8:14
